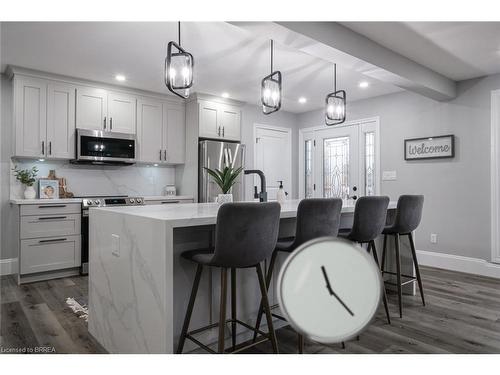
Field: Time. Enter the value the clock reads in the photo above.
11:23
